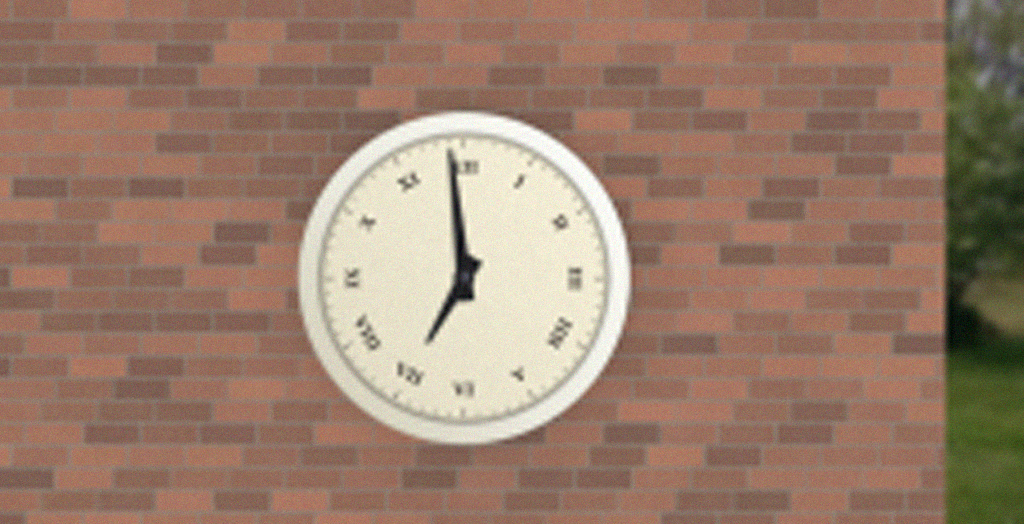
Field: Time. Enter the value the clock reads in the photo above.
6:59
